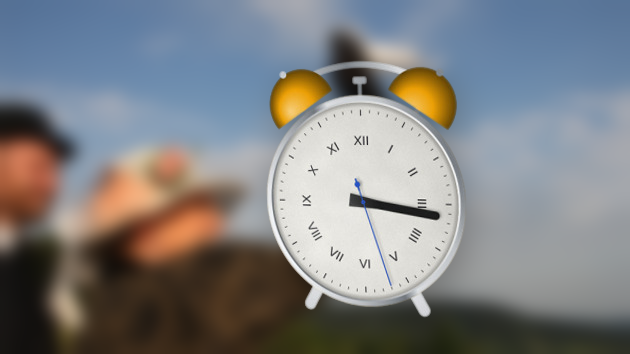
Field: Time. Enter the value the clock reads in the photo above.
3:16:27
